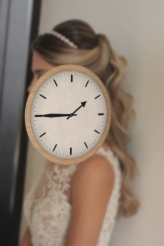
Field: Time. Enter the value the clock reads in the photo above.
1:45
